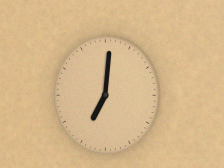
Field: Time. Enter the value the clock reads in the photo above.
7:01
